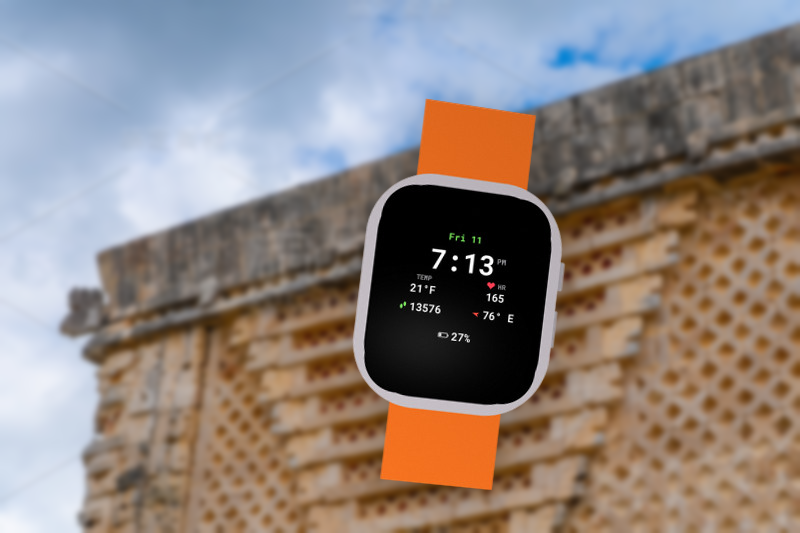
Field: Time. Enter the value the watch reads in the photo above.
7:13
